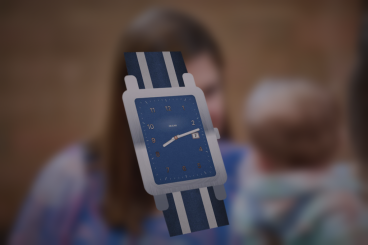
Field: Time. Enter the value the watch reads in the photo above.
8:13
